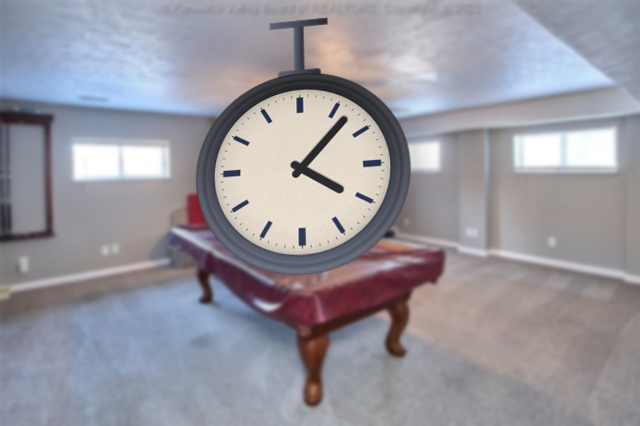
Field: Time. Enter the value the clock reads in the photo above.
4:07
